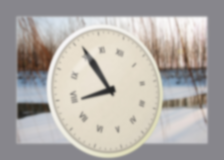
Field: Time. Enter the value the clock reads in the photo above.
7:51
